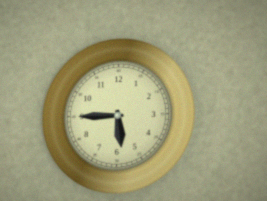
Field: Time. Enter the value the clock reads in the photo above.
5:45
